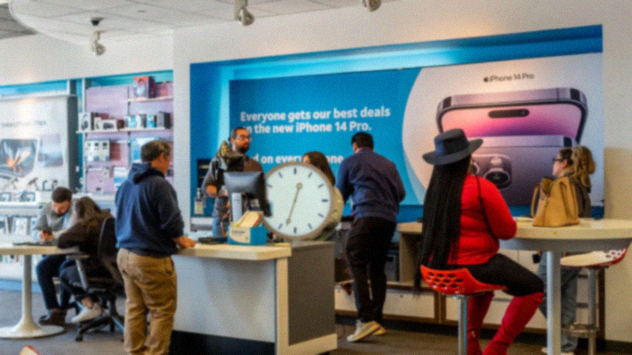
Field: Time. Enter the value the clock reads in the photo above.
12:33
